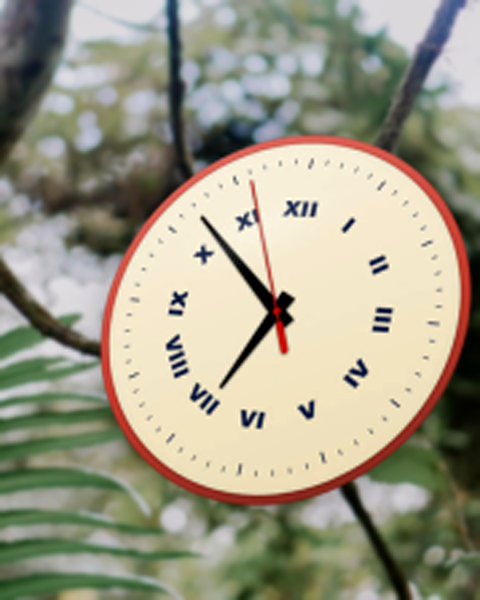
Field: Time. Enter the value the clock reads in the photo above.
6:51:56
